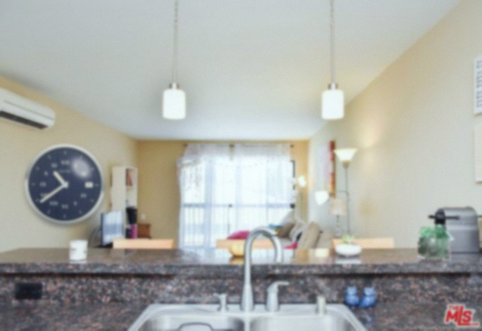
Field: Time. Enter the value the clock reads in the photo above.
10:39
